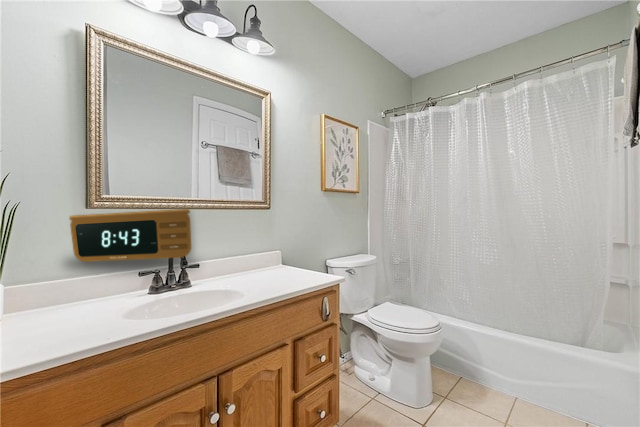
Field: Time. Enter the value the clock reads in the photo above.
8:43
